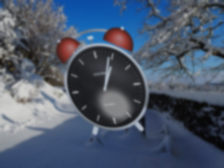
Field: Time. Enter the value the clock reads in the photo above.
1:04
